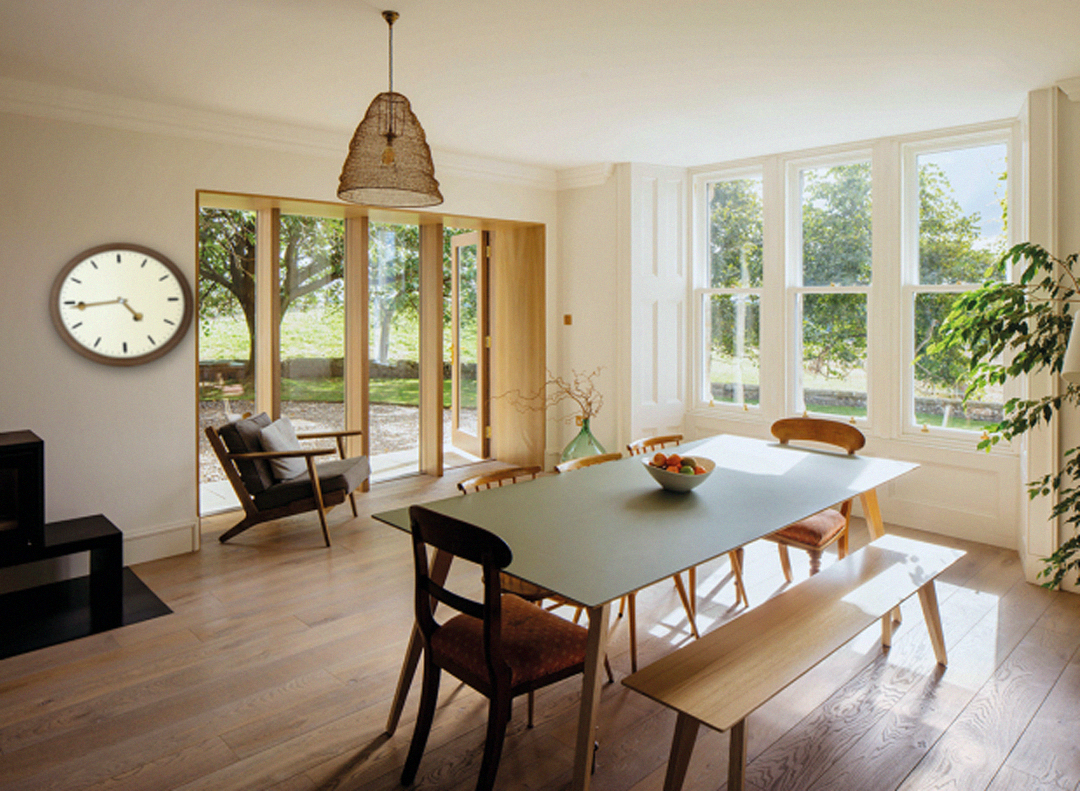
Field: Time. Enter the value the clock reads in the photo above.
4:44
